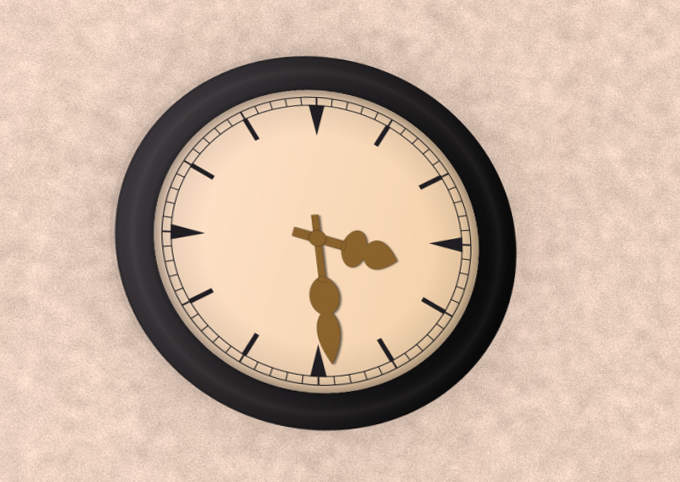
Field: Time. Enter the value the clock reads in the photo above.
3:29
